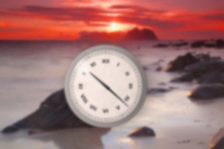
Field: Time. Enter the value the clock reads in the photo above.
10:22
